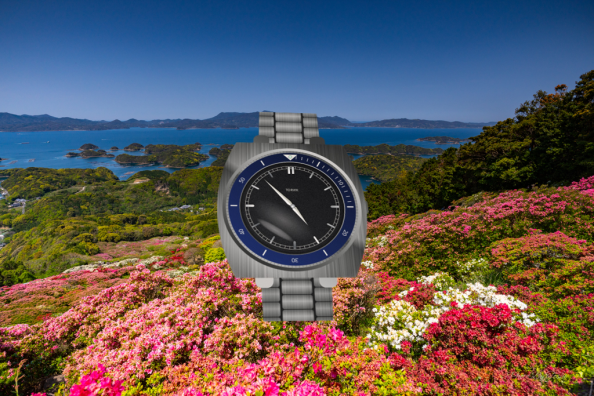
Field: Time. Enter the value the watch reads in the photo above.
4:53
